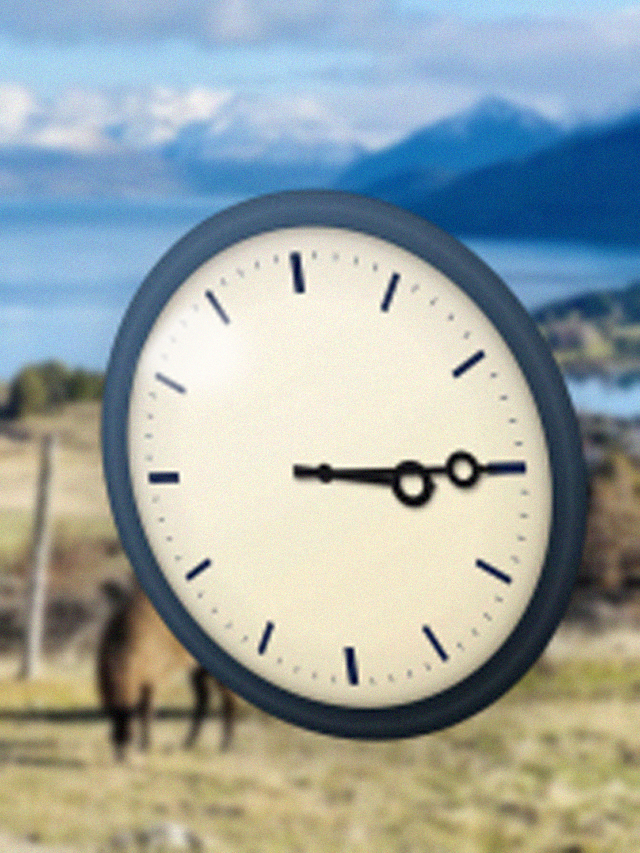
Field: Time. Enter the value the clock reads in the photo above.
3:15
